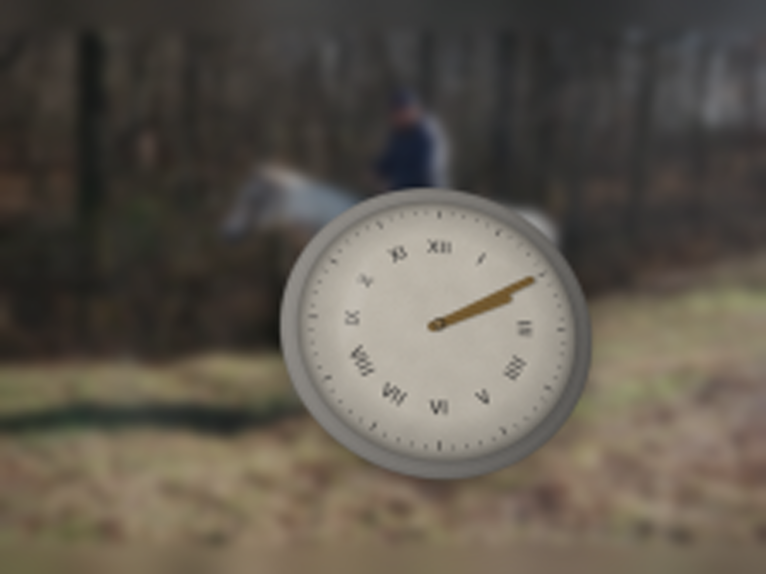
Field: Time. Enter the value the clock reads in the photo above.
2:10
